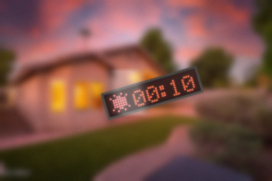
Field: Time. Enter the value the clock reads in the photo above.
0:10
